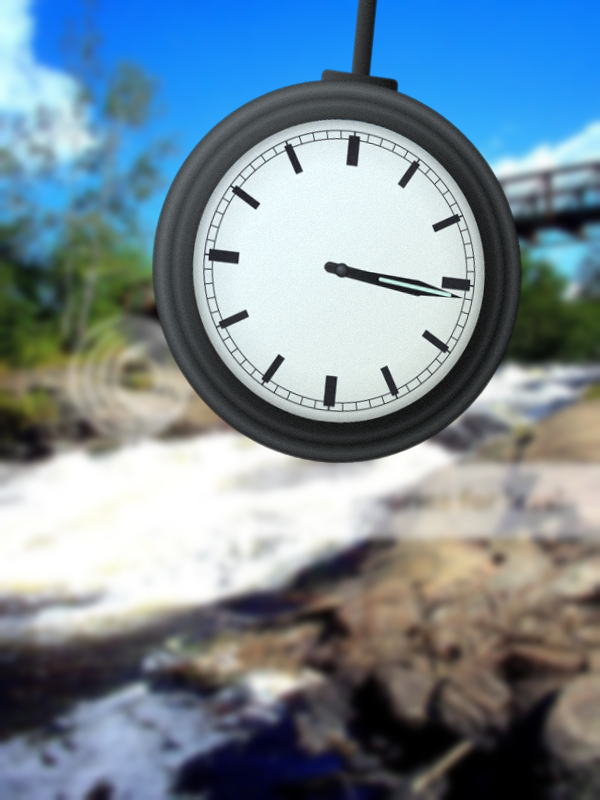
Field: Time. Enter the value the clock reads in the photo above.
3:16
